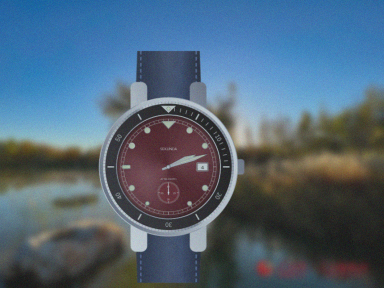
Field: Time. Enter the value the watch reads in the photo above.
2:12
